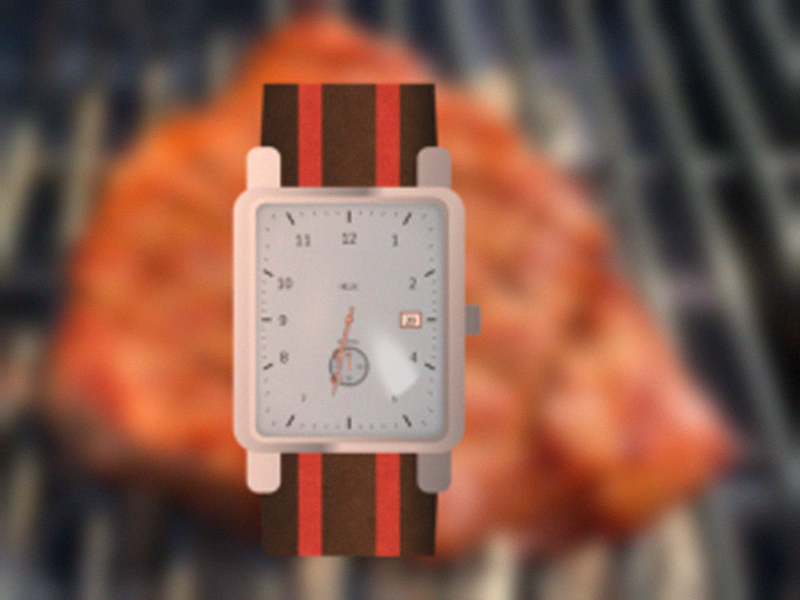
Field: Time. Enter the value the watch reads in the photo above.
6:32
